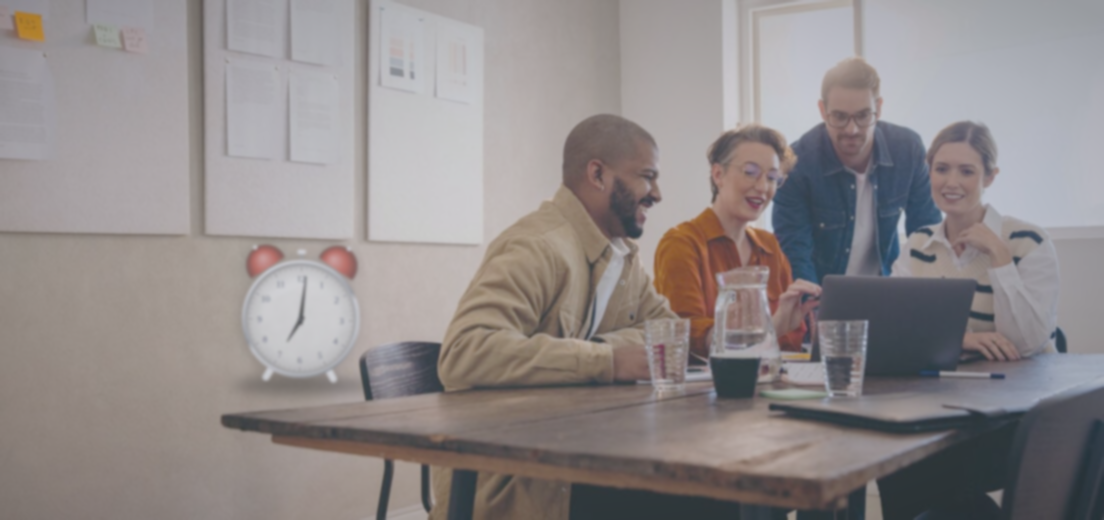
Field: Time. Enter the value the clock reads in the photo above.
7:01
